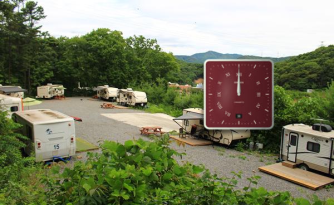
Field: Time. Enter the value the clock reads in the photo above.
12:00
